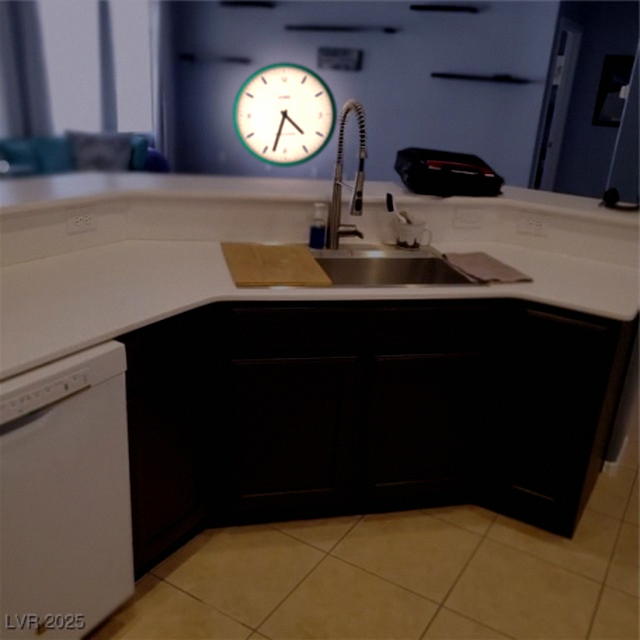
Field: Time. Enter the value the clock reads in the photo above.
4:33
